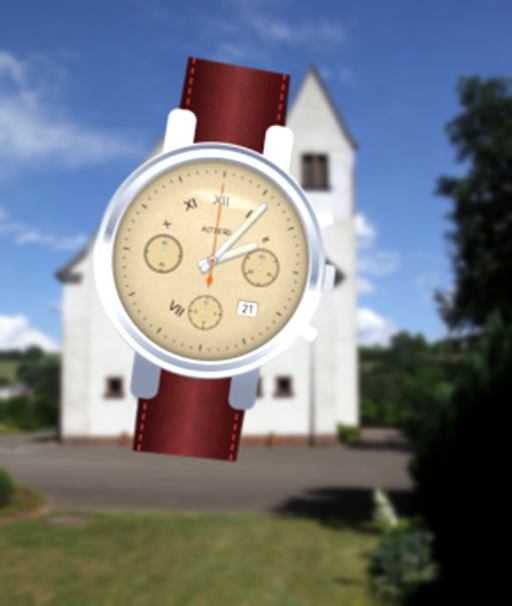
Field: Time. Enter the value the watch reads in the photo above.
2:06
